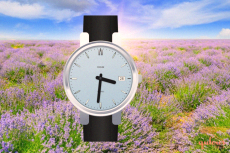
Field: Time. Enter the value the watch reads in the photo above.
3:31
